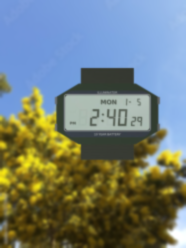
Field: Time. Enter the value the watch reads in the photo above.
2:40
